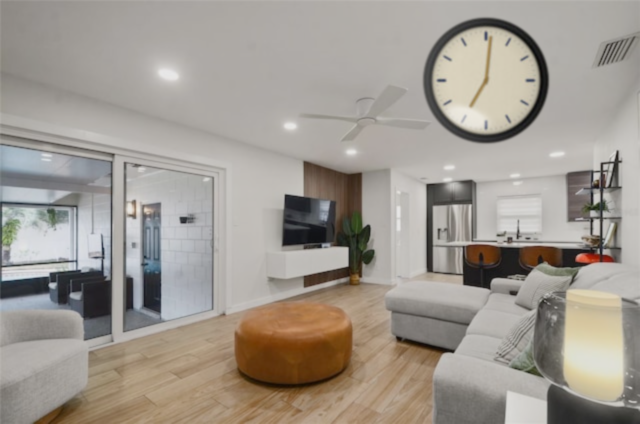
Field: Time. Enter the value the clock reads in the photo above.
7:01
